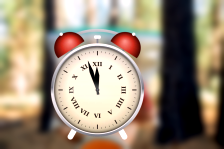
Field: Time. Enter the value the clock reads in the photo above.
11:57
